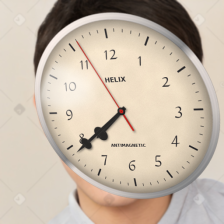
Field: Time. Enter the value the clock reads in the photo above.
7:38:56
